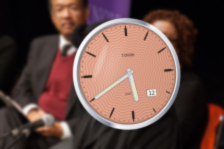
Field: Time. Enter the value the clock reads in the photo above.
5:40
